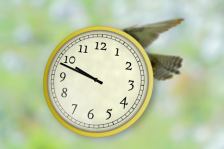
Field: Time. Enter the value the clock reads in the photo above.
9:48
